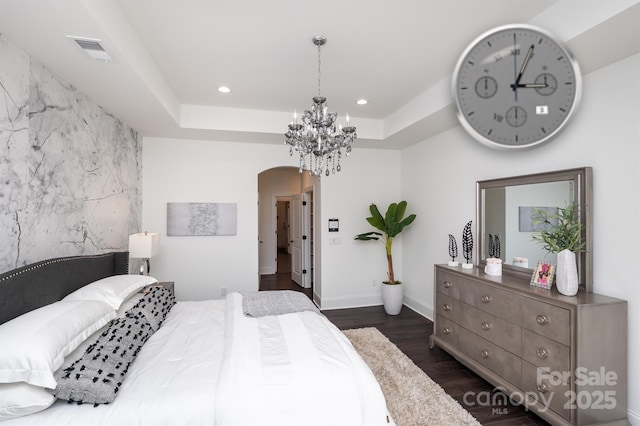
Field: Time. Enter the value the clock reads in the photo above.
3:04
